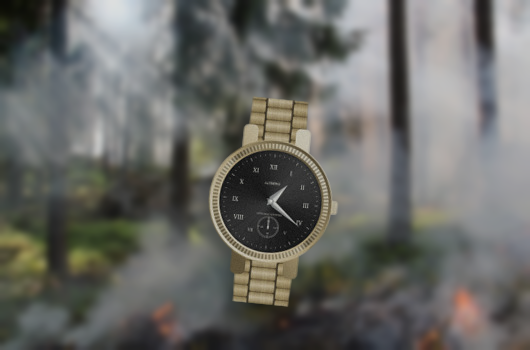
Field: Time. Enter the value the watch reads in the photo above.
1:21
